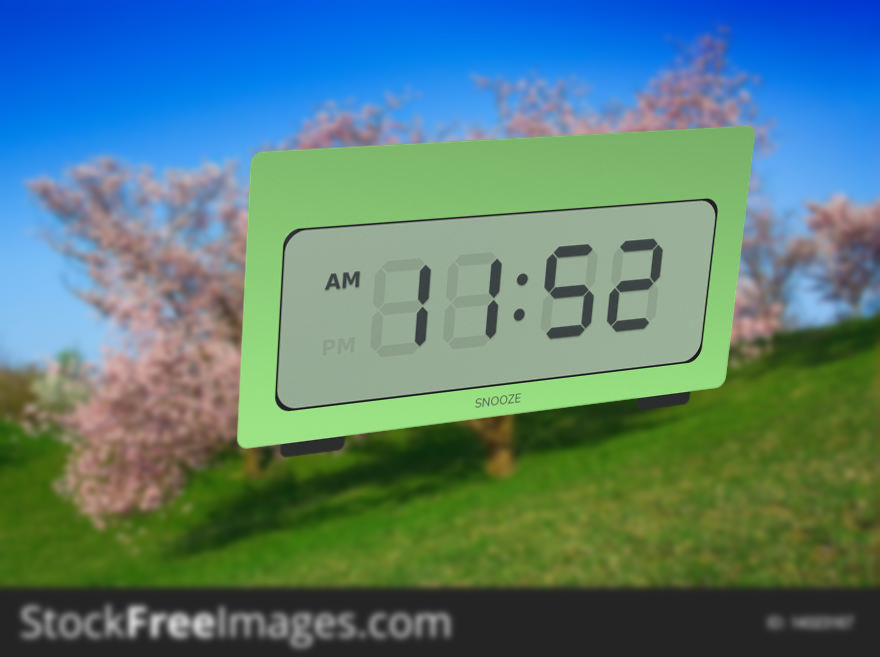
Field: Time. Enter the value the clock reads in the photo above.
11:52
